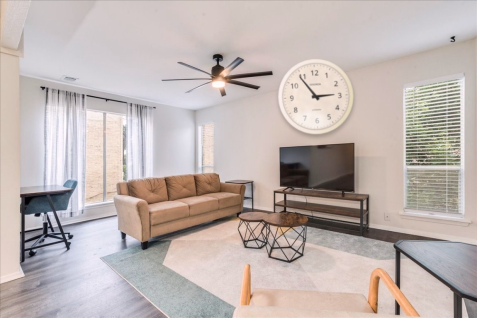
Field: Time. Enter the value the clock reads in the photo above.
2:54
